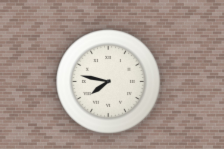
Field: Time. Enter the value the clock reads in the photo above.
7:47
